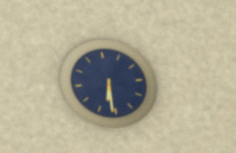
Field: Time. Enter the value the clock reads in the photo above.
6:31
